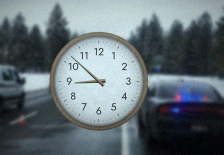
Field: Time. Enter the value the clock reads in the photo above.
8:52
